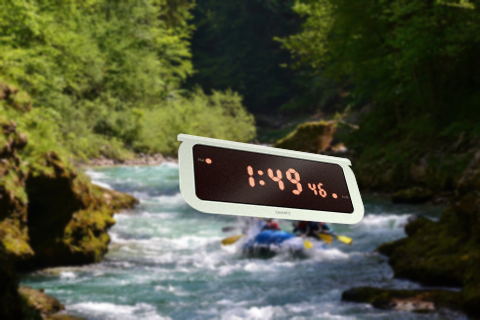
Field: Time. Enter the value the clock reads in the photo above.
1:49:46
